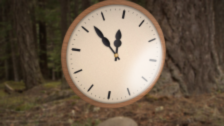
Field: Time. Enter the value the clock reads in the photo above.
11:52
